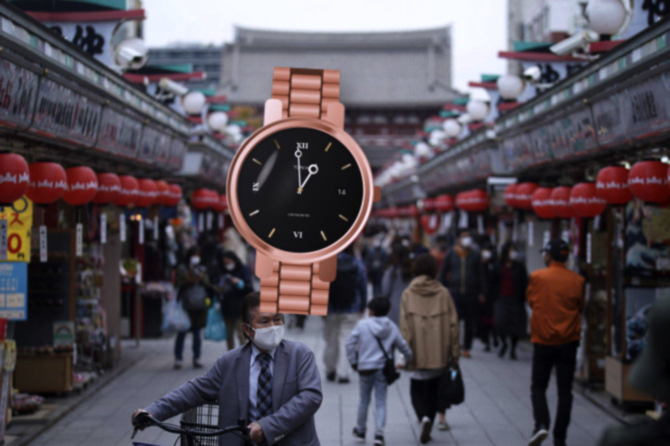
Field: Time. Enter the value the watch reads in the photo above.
12:59
